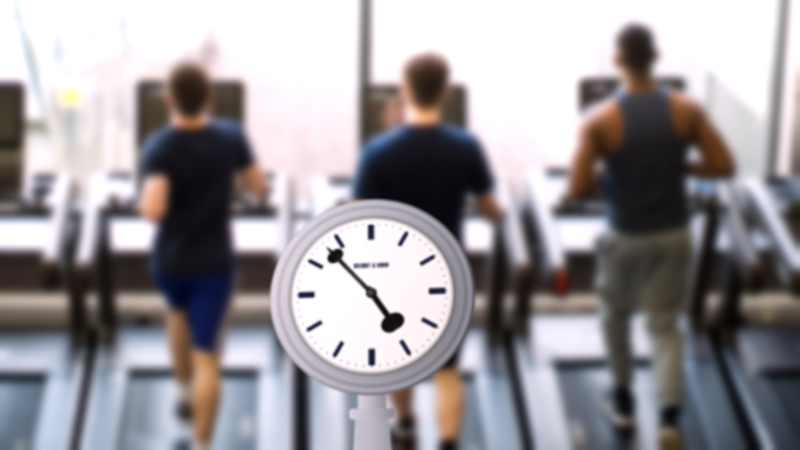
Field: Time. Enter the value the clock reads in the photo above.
4:53
